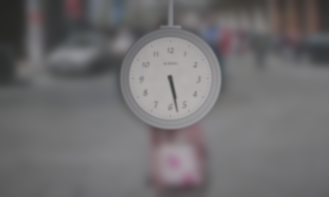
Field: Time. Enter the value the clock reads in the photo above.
5:28
